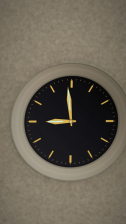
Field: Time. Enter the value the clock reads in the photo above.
8:59
